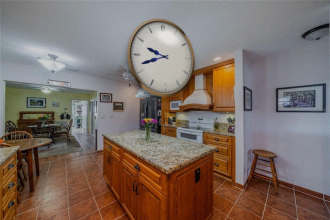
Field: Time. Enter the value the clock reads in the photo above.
9:42
